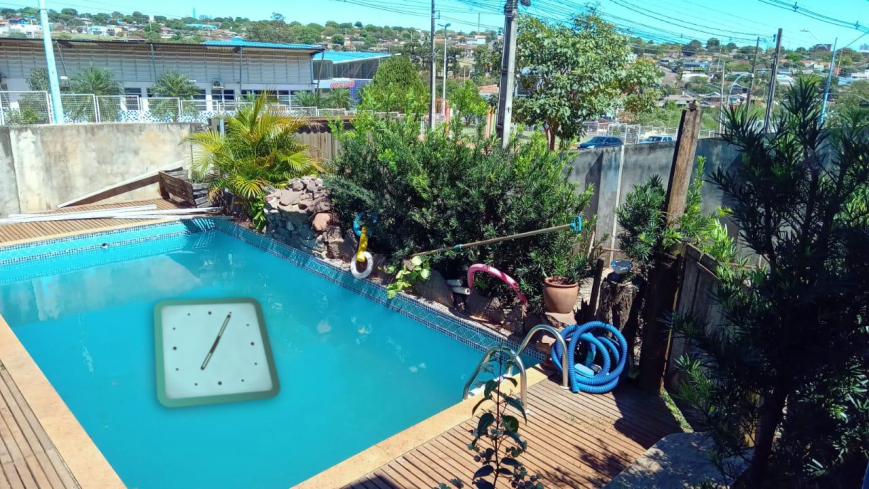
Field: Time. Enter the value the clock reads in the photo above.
7:05
